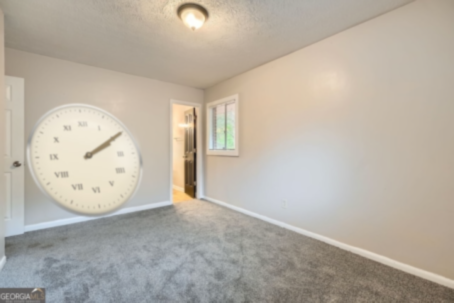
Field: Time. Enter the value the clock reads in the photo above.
2:10
